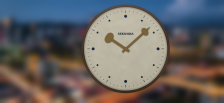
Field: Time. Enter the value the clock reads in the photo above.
10:08
